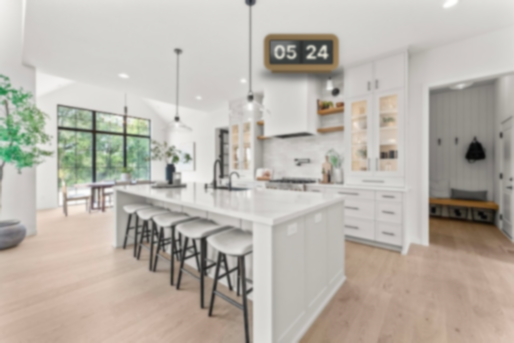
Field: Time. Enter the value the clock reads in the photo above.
5:24
